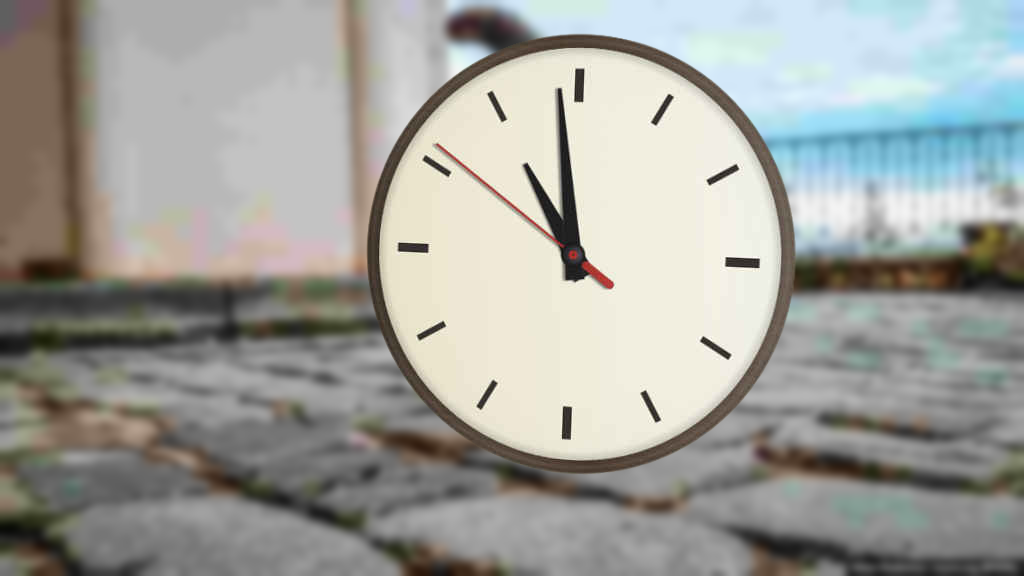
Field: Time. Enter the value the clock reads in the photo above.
10:58:51
